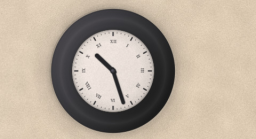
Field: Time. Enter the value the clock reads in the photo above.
10:27
